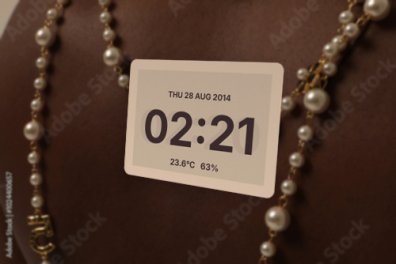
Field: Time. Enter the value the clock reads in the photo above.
2:21
